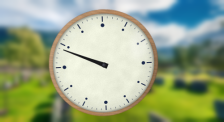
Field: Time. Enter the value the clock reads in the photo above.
9:49
